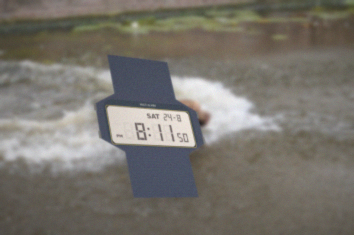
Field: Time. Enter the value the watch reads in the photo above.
8:11
